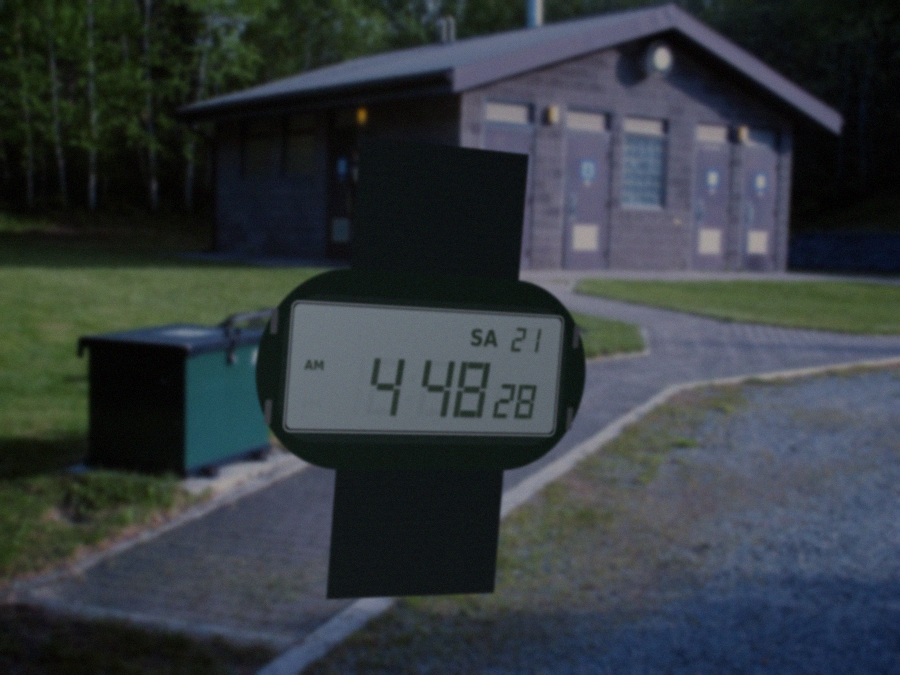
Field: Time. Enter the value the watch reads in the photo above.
4:48:28
